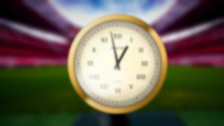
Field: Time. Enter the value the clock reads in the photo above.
12:58
